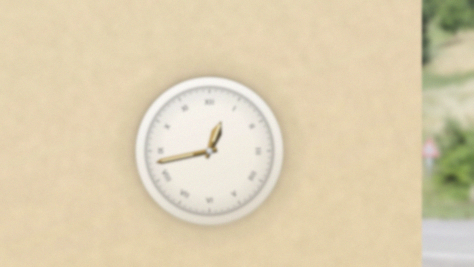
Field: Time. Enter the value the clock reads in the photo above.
12:43
